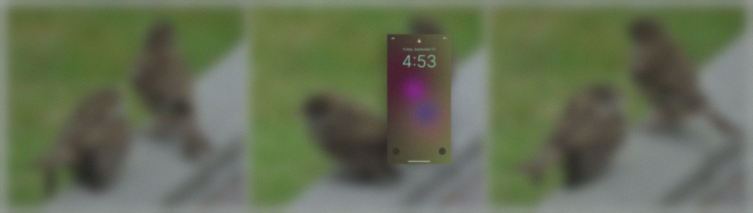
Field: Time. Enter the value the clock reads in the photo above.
4:53
